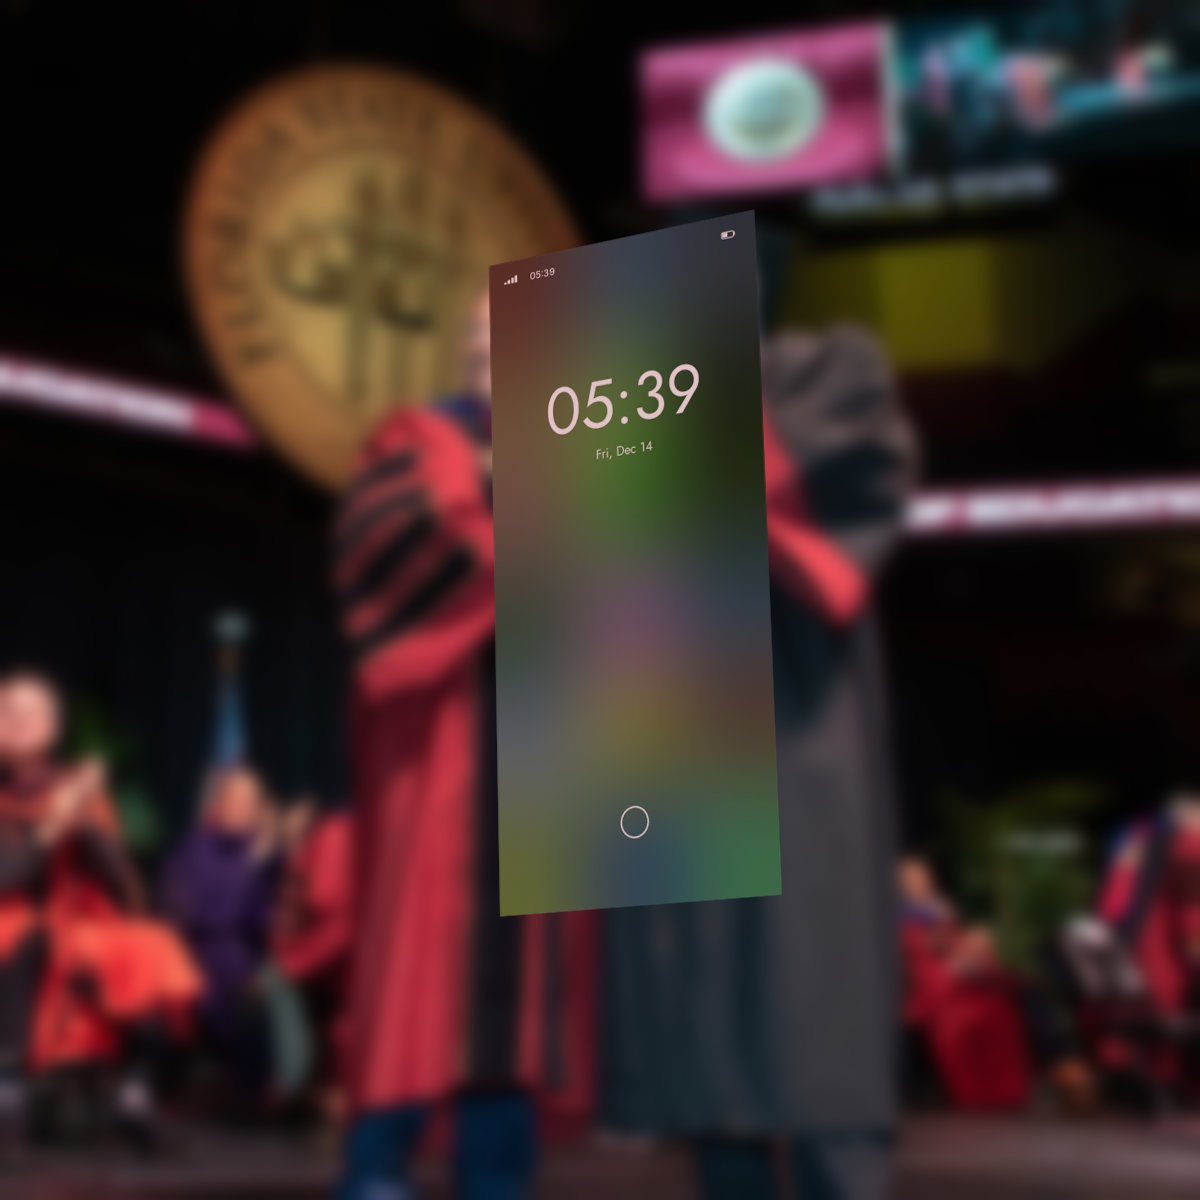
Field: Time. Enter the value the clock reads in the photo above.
5:39
